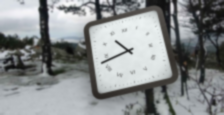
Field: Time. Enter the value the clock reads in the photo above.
10:43
